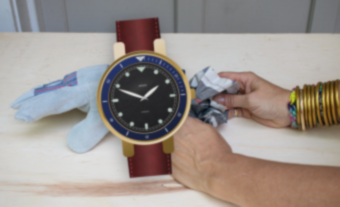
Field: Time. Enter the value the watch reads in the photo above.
1:49
